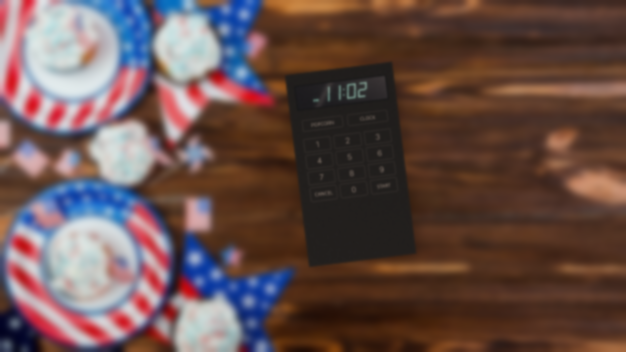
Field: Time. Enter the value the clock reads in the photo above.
11:02
